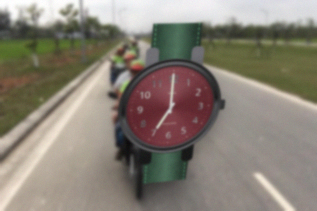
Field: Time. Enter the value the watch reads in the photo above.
7:00
